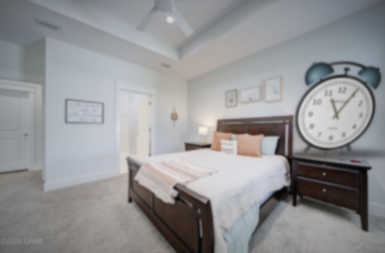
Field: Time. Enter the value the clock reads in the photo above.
11:05
